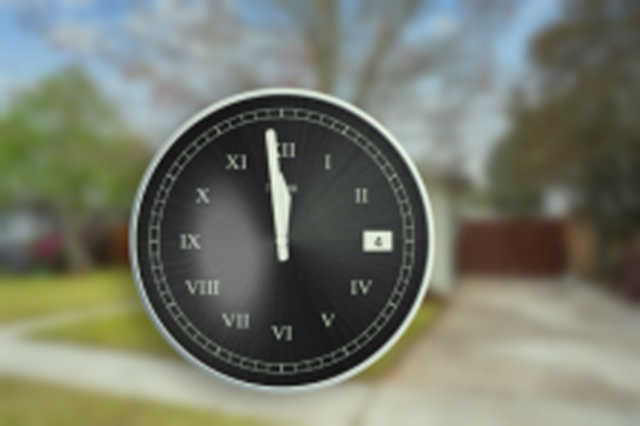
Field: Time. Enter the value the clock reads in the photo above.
11:59
